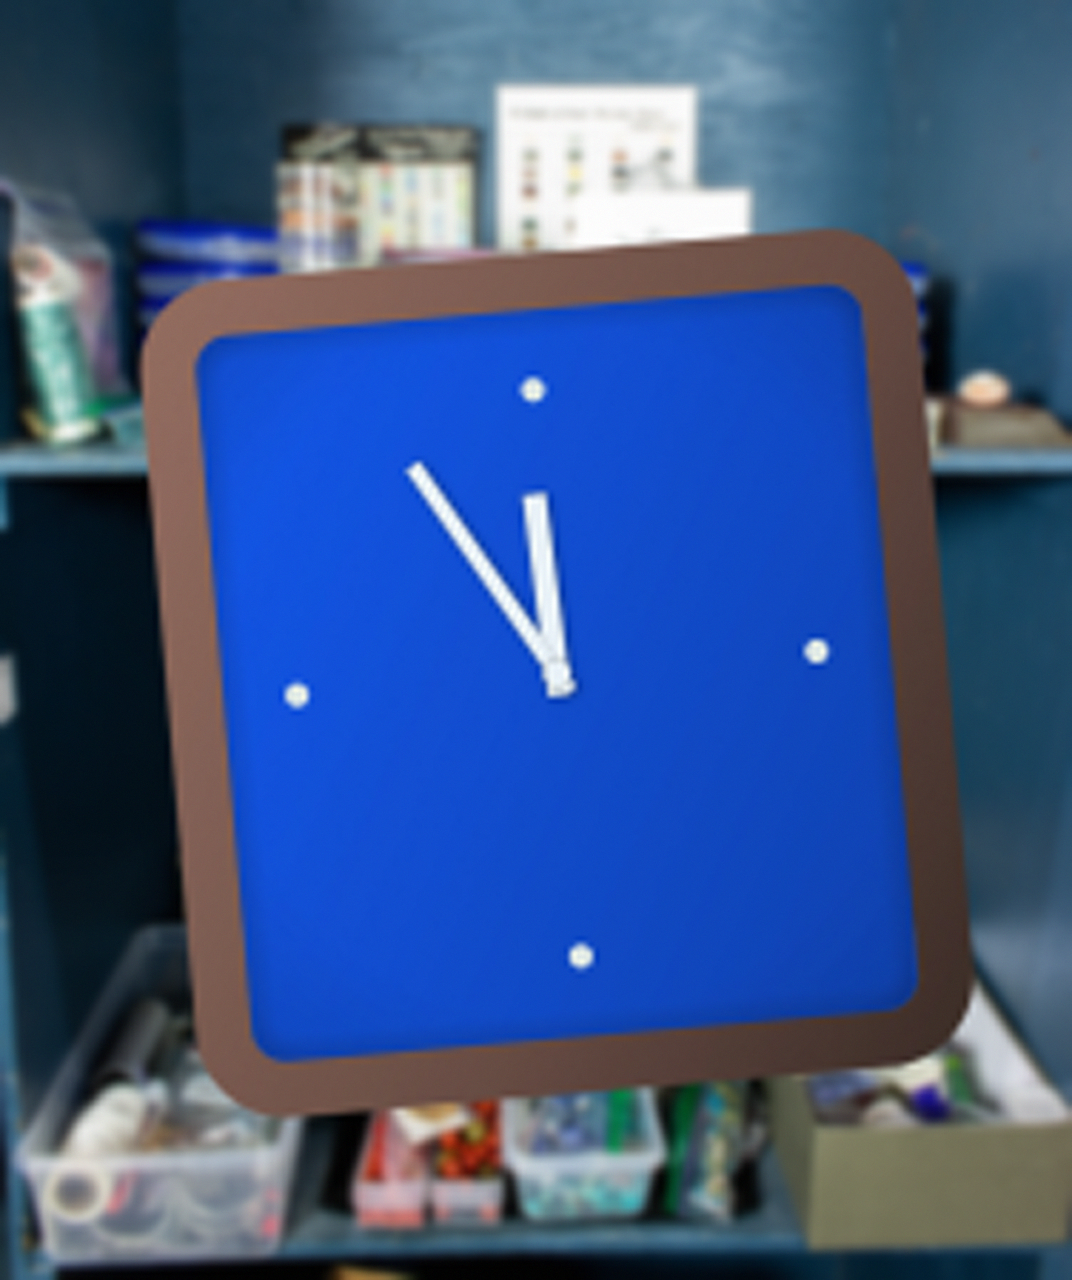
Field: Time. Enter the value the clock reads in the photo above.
11:55
